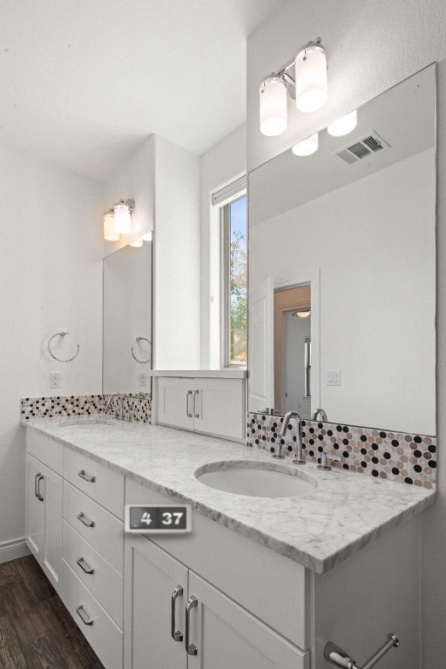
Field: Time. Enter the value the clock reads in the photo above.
4:37
